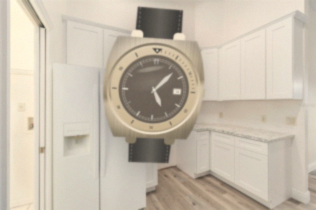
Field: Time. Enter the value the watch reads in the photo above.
5:07
